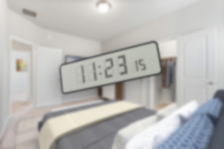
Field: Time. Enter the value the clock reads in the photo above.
11:23
